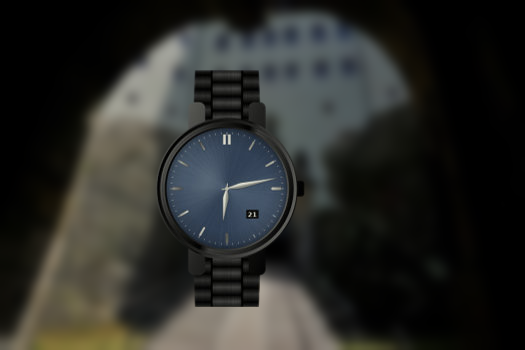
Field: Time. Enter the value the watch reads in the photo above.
6:13
